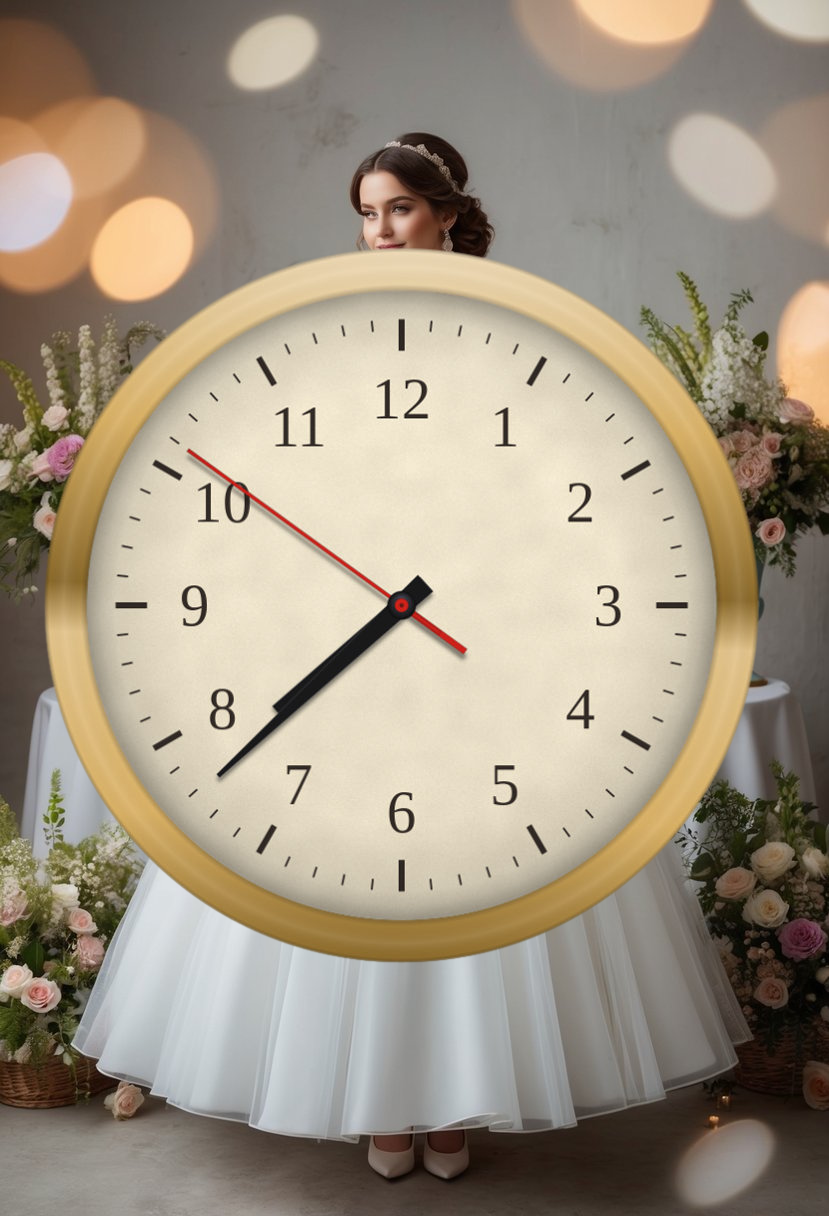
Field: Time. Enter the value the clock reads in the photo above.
7:37:51
